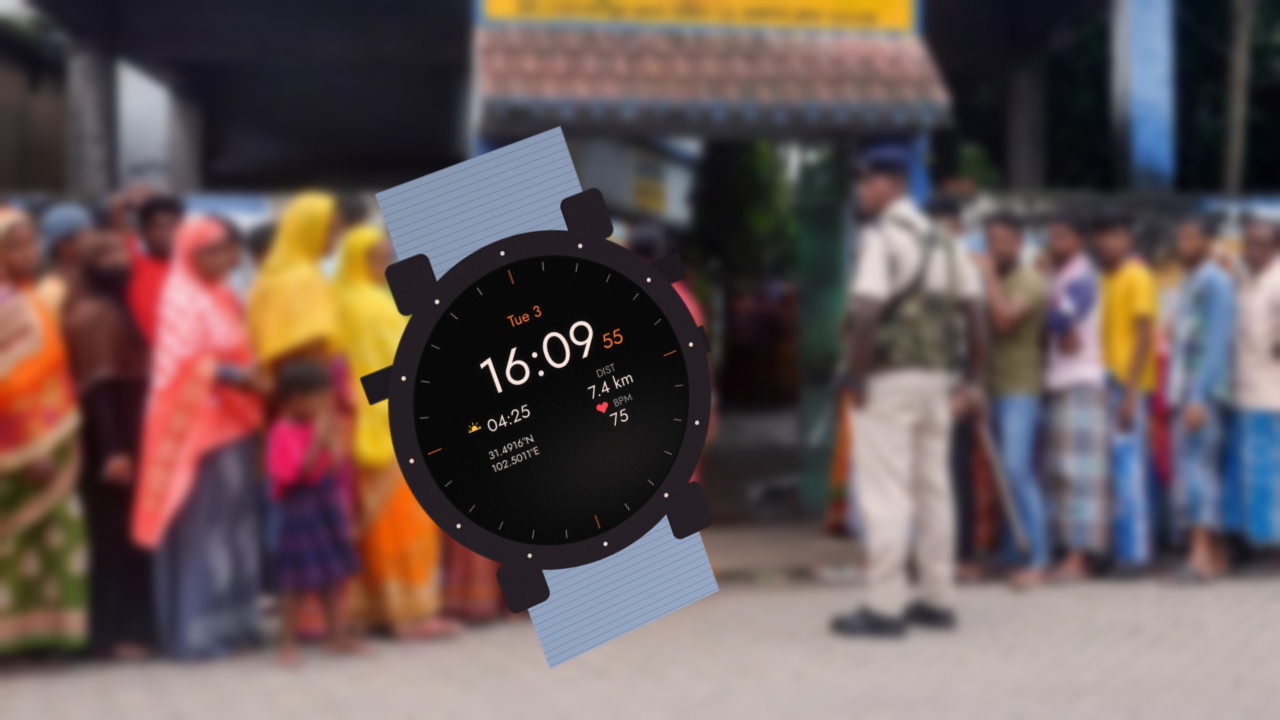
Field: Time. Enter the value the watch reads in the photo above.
16:09:55
